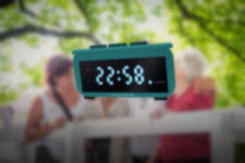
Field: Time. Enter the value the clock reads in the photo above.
22:58
